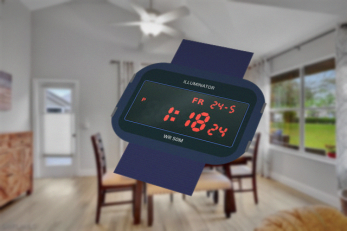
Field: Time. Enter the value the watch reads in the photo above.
1:18:24
